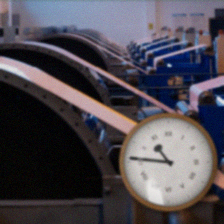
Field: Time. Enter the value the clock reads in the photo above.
10:46
